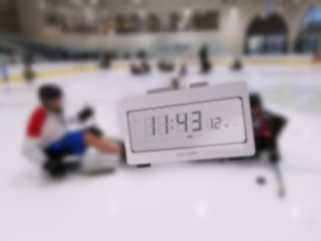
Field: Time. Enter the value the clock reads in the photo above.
11:43
